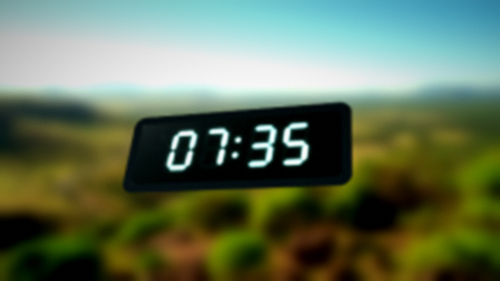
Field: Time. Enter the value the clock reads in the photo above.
7:35
